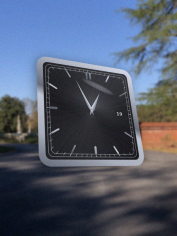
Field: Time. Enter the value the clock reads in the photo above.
12:56
